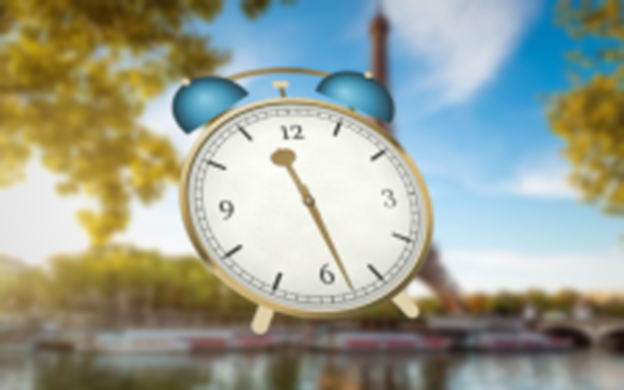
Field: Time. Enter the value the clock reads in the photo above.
11:28
